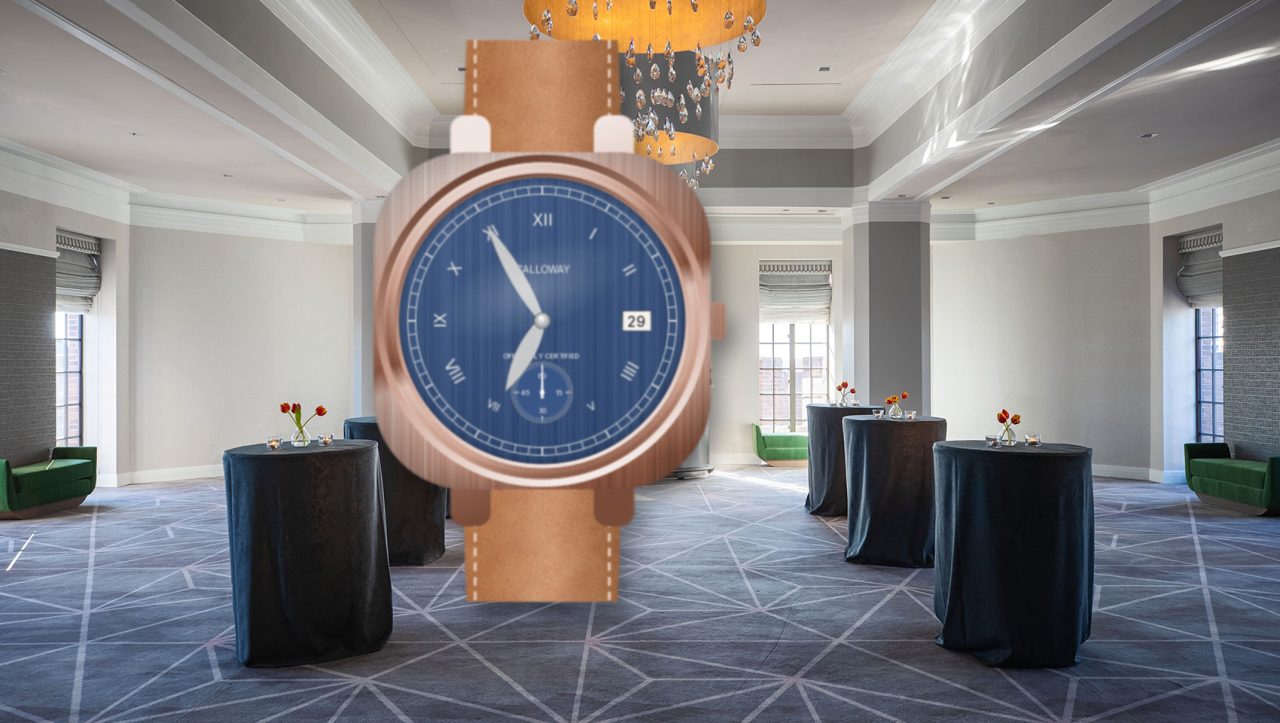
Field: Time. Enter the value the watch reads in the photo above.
6:55
